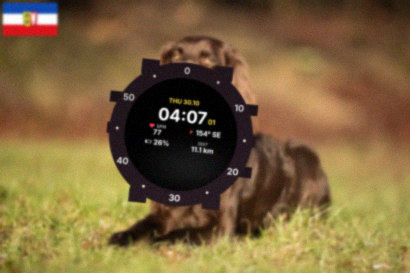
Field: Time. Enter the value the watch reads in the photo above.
4:07
